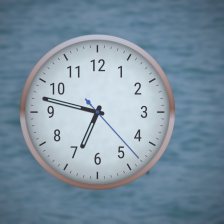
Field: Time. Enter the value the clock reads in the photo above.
6:47:23
